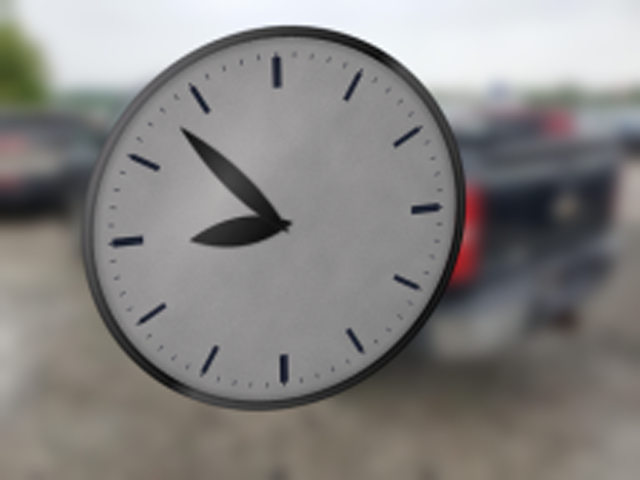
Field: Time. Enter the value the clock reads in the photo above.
8:53
